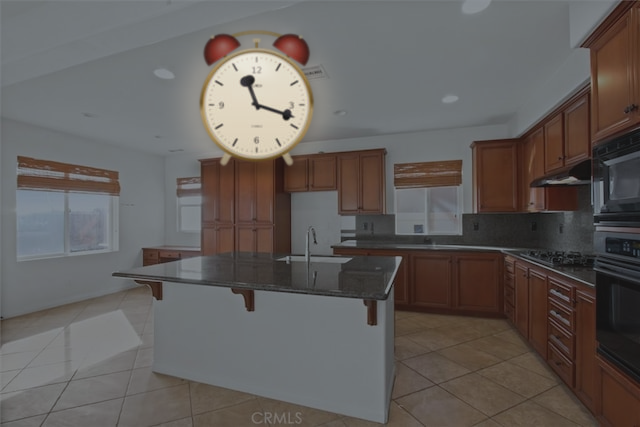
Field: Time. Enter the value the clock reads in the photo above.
11:18
